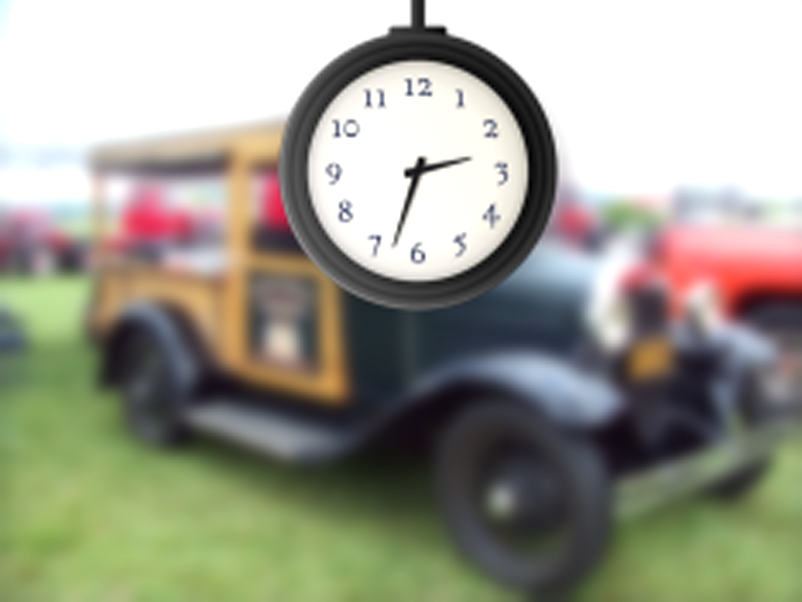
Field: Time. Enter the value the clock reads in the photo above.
2:33
